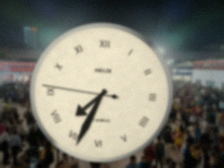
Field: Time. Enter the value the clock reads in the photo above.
7:33:46
